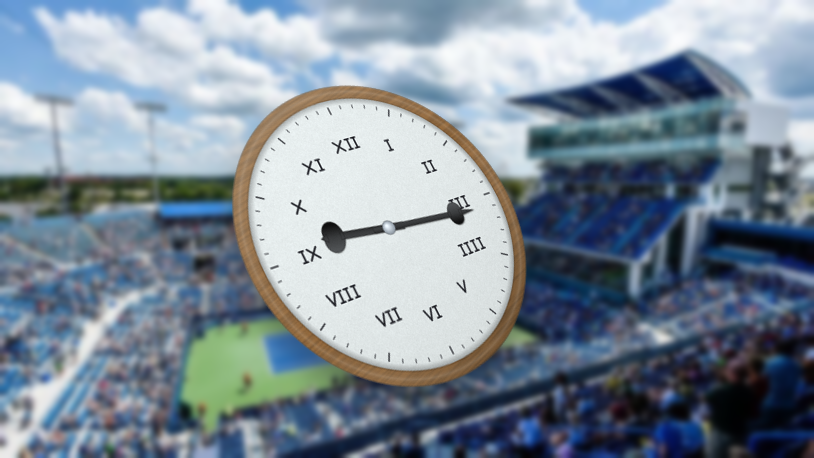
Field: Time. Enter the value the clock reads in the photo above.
9:16
